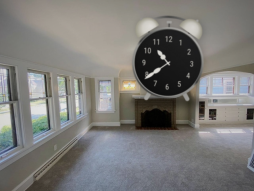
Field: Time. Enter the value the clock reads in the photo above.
10:39
